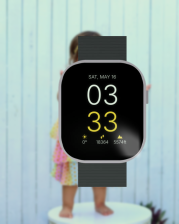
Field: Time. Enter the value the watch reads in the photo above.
3:33
